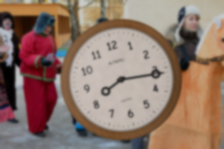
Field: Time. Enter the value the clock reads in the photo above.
8:16
